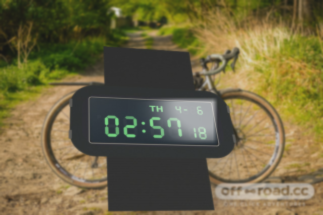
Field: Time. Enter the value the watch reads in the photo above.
2:57:18
